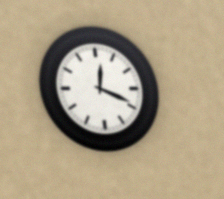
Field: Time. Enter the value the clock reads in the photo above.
12:19
